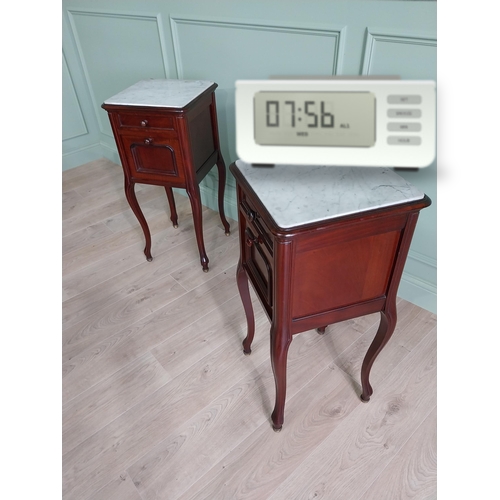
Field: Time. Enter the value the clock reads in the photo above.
7:56
